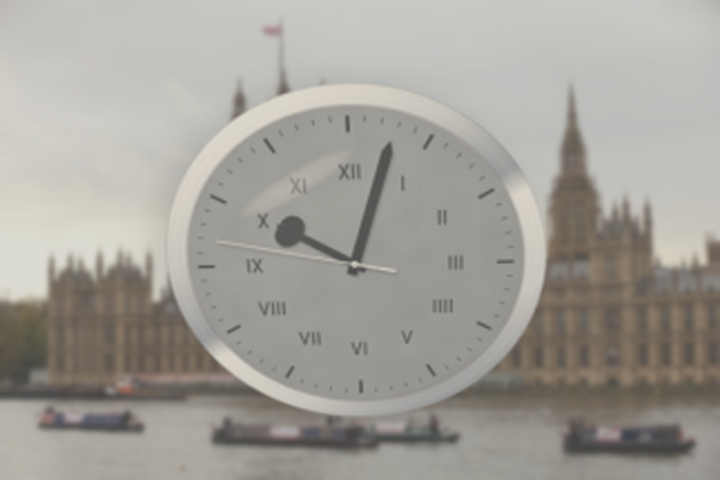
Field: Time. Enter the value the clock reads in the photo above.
10:02:47
